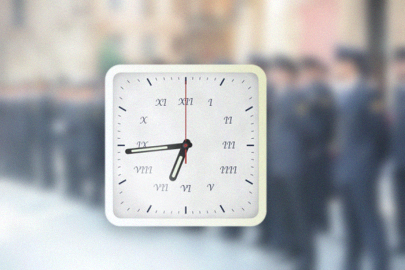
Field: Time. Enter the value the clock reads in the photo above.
6:44:00
